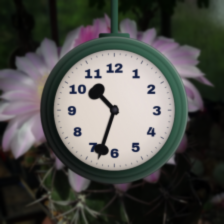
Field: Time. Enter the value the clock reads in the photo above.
10:33
